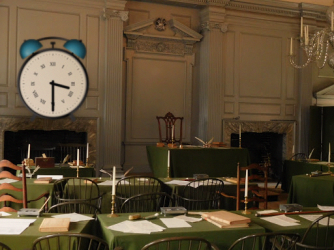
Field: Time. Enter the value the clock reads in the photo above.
3:30
